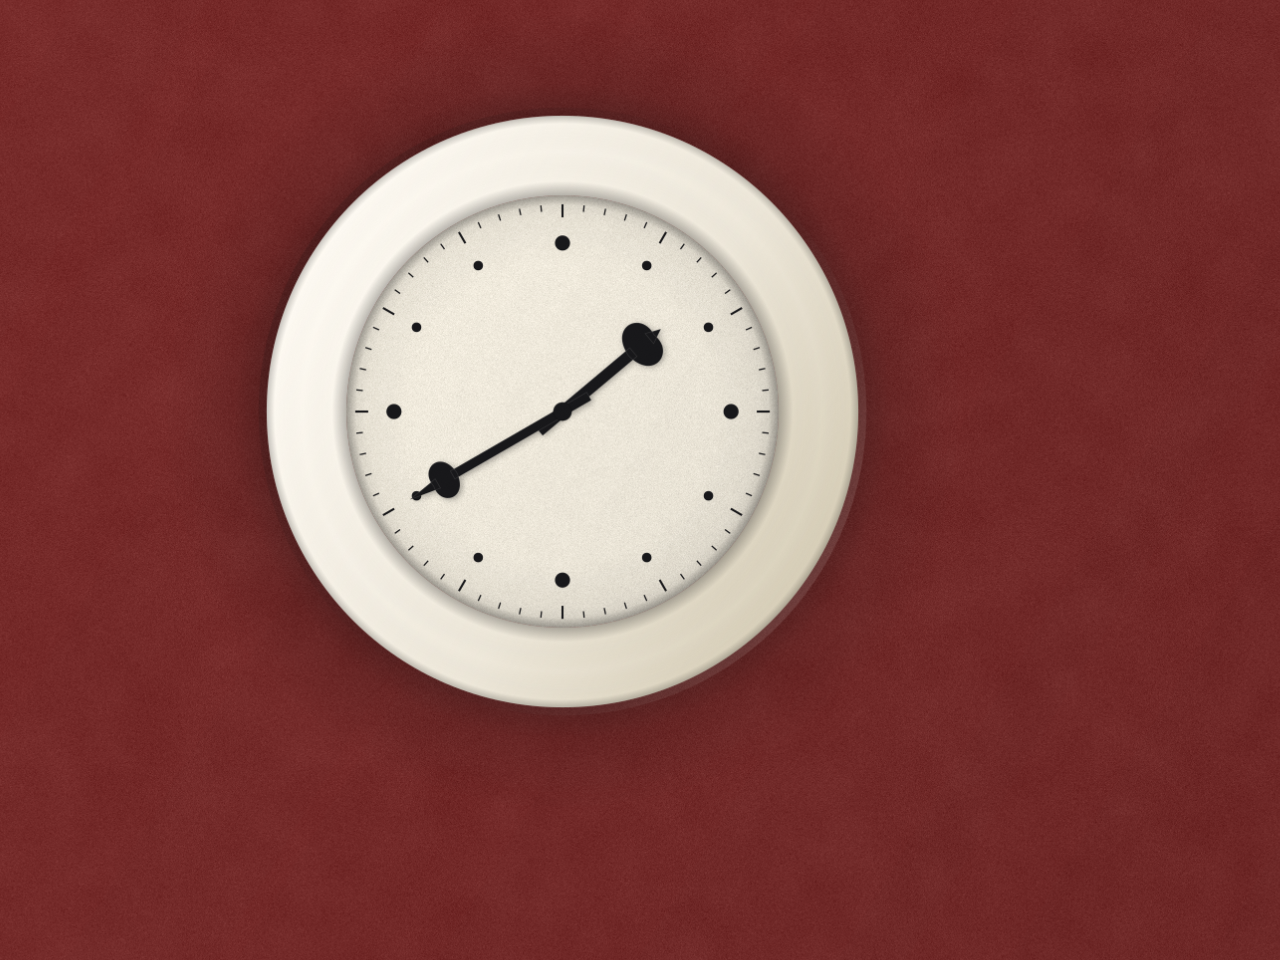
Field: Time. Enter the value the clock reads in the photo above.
1:40
